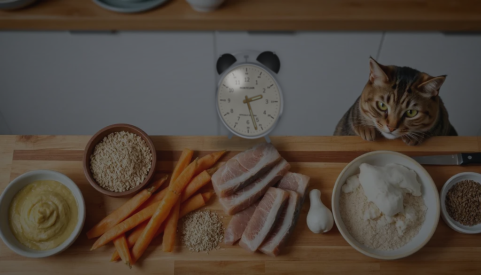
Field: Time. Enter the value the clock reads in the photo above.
2:27
